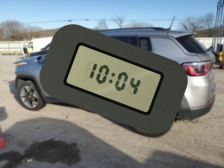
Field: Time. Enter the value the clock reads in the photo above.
10:04
